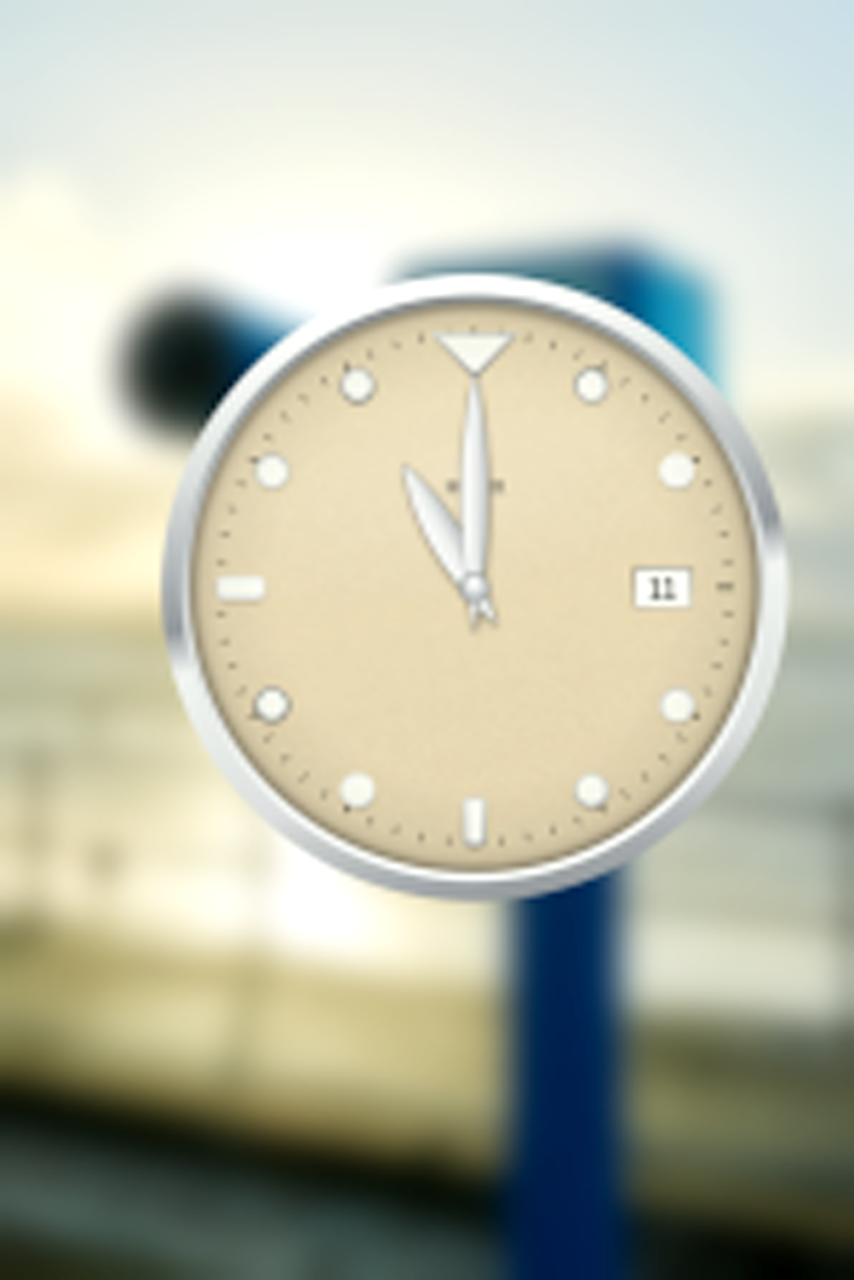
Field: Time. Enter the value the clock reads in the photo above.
11:00
